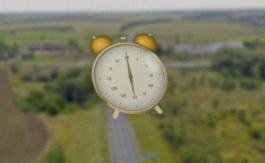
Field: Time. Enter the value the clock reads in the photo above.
6:00
